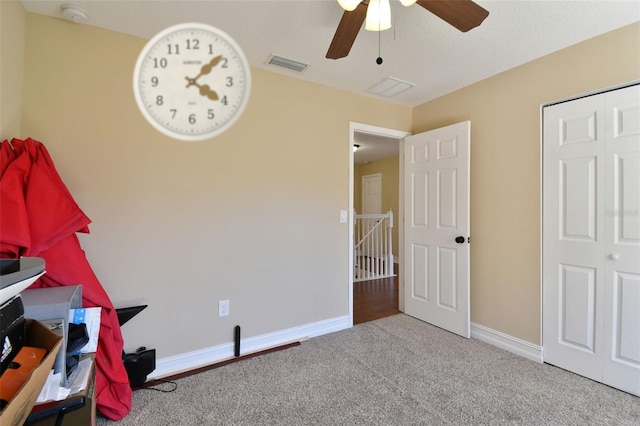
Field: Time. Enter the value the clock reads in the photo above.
4:08
